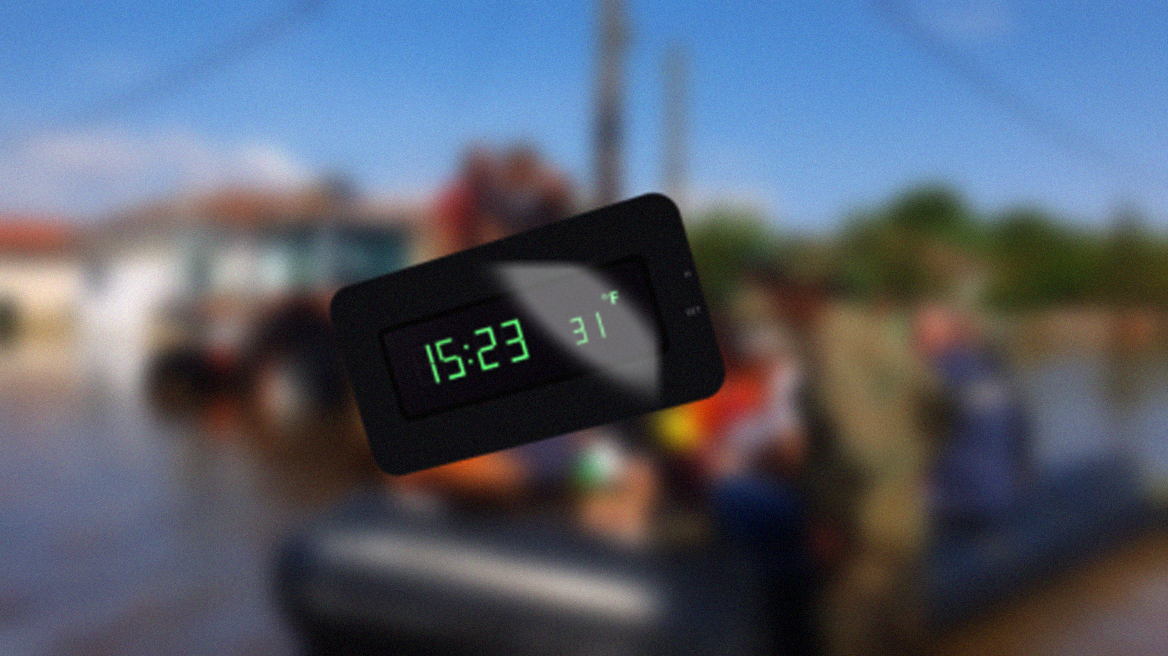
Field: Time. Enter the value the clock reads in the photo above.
15:23
